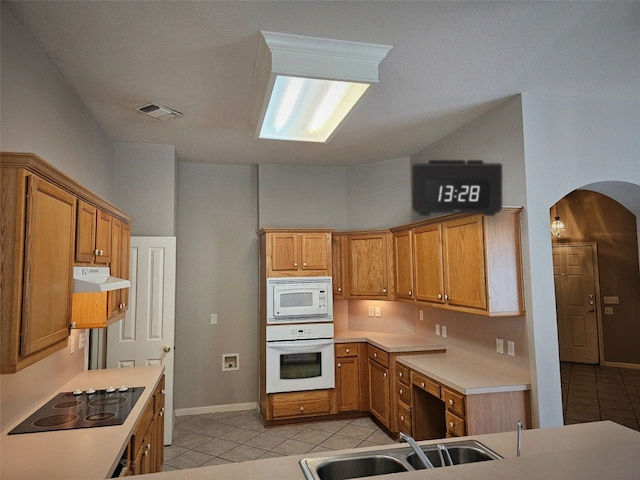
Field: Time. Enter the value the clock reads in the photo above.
13:28
